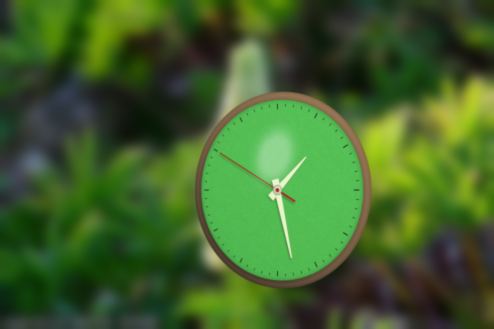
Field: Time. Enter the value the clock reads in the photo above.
1:27:50
